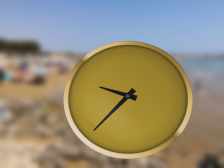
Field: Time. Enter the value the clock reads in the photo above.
9:37
